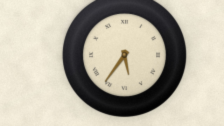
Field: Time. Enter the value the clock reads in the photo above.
5:36
